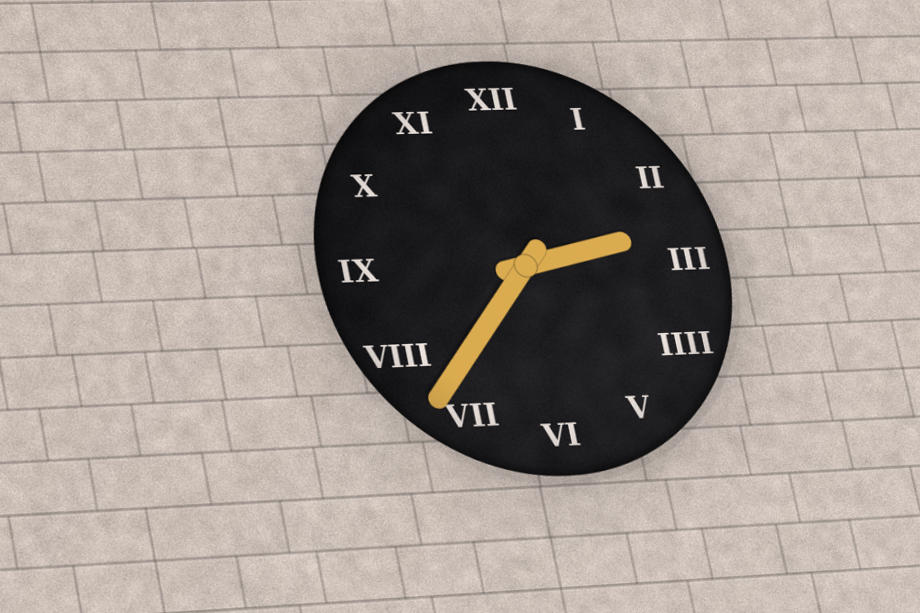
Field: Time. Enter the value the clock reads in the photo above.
2:37
